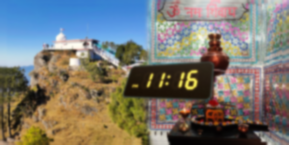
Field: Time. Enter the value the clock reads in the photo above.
11:16
